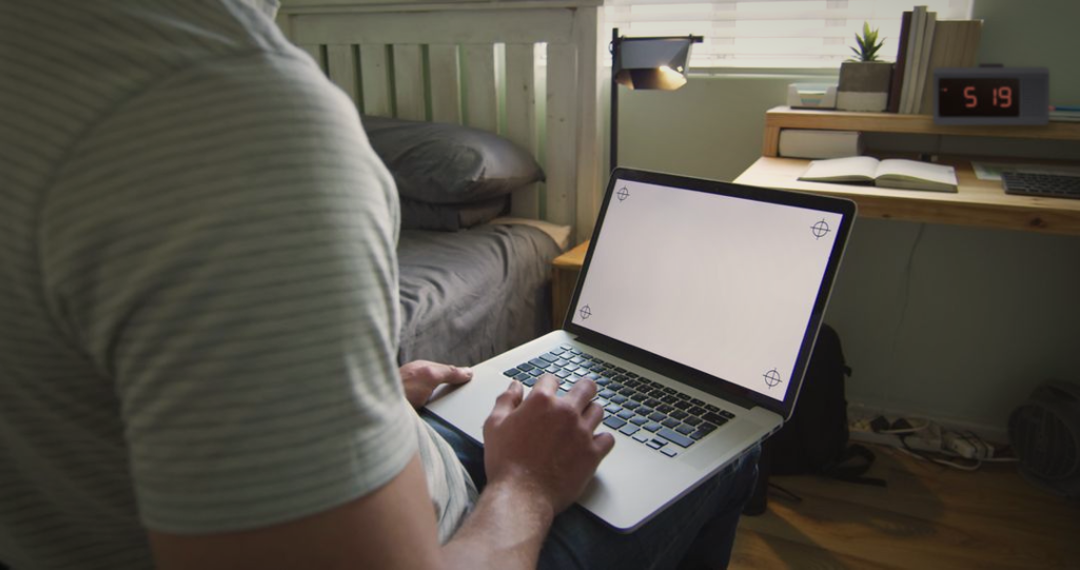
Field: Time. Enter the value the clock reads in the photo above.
5:19
